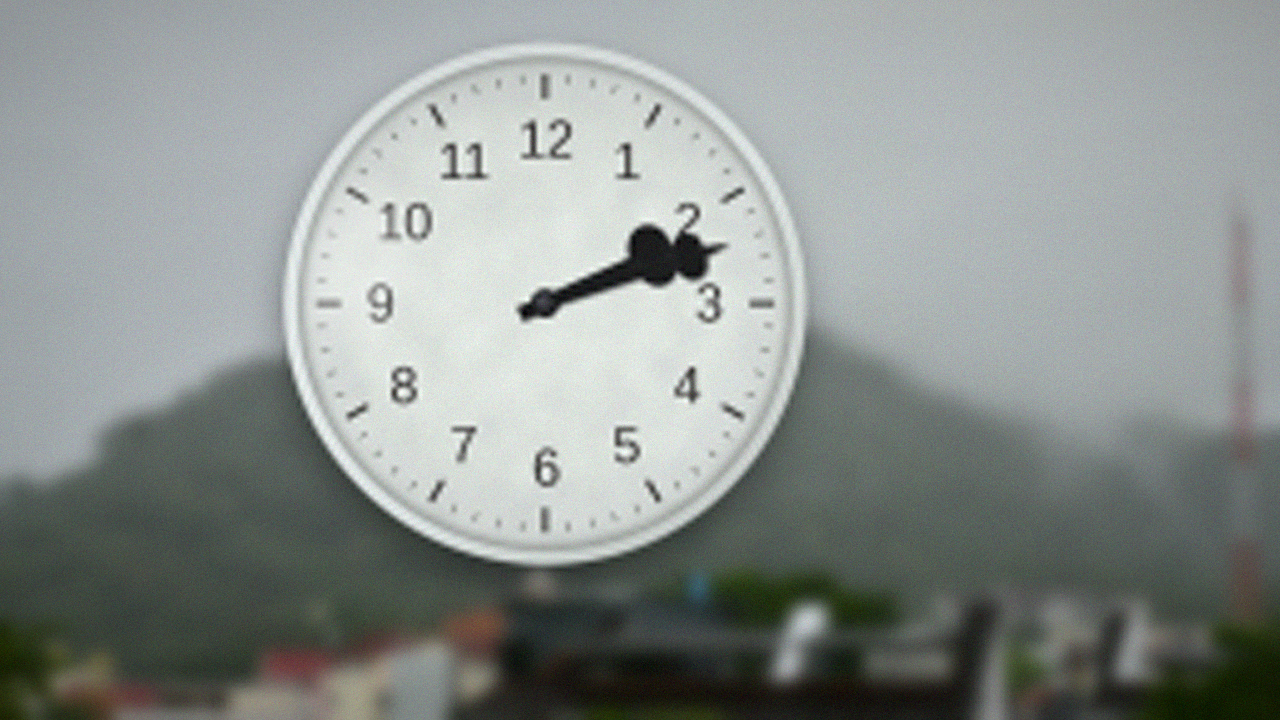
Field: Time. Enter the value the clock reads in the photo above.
2:12
